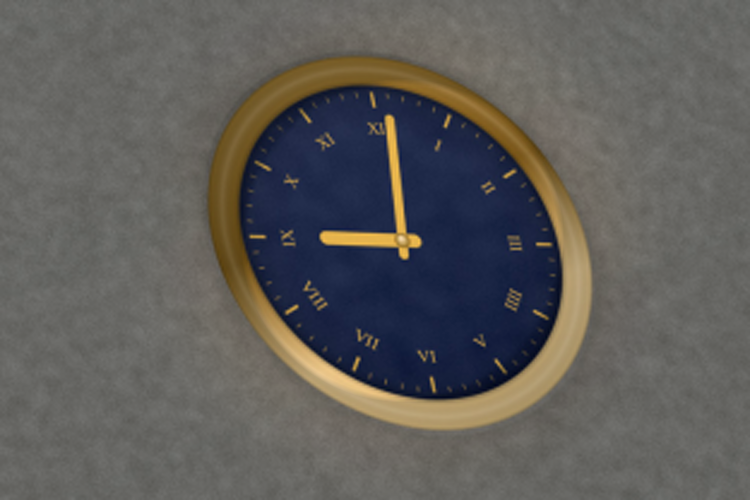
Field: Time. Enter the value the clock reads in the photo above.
9:01
